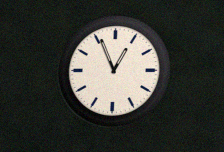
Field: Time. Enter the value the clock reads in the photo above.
12:56
